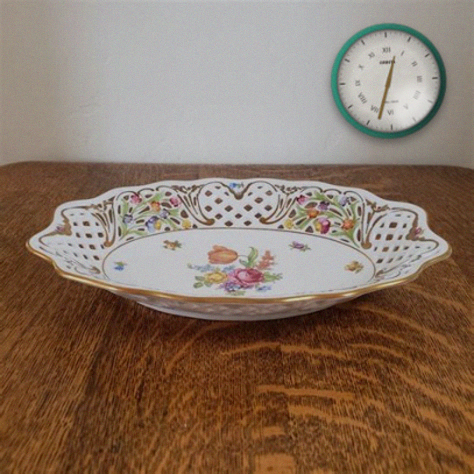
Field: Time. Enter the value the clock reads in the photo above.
12:33
